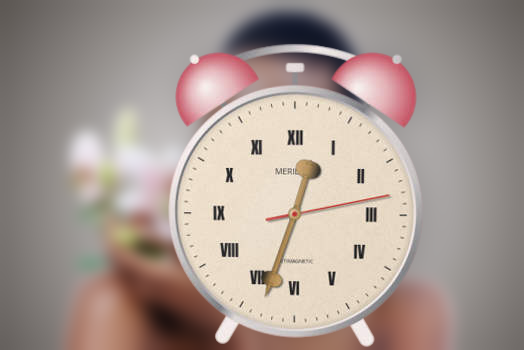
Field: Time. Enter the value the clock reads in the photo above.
12:33:13
